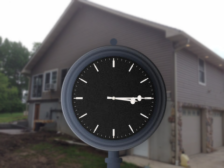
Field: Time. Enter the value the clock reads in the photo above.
3:15
